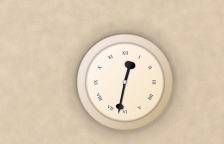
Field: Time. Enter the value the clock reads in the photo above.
12:32
